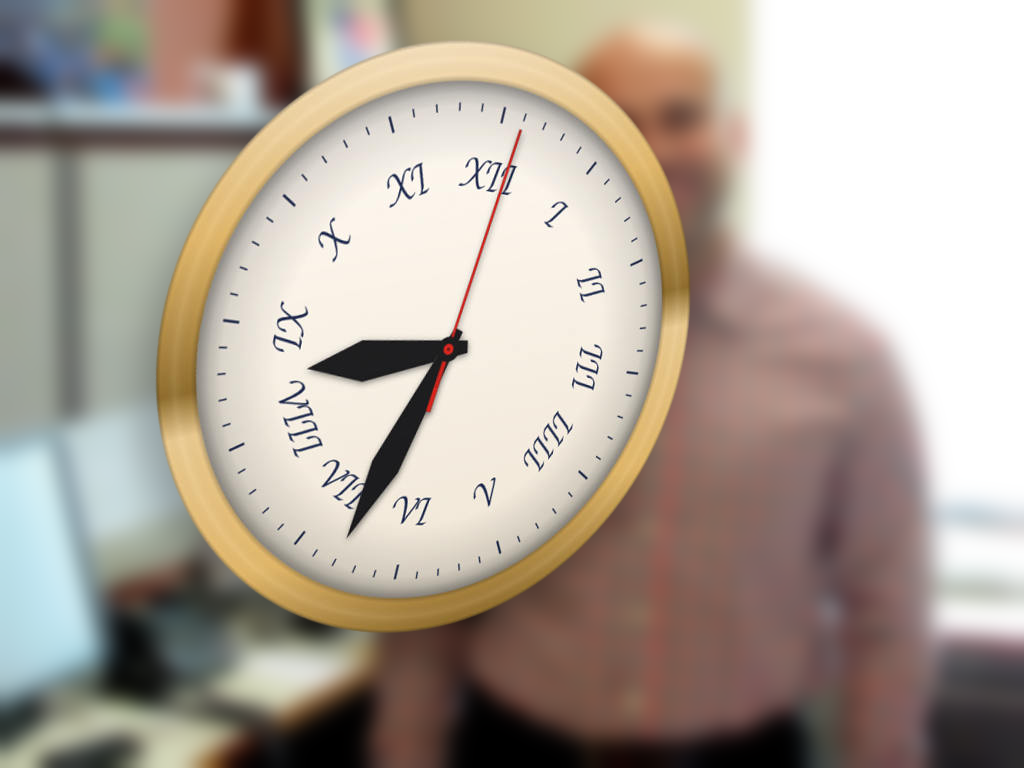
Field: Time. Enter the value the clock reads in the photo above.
8:33:01
